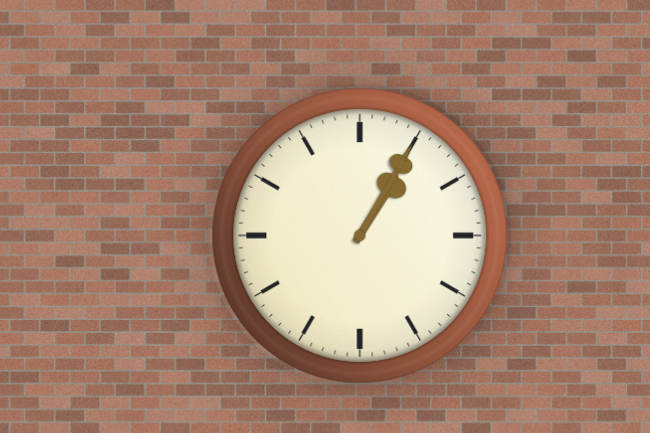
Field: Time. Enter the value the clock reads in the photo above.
1:05
